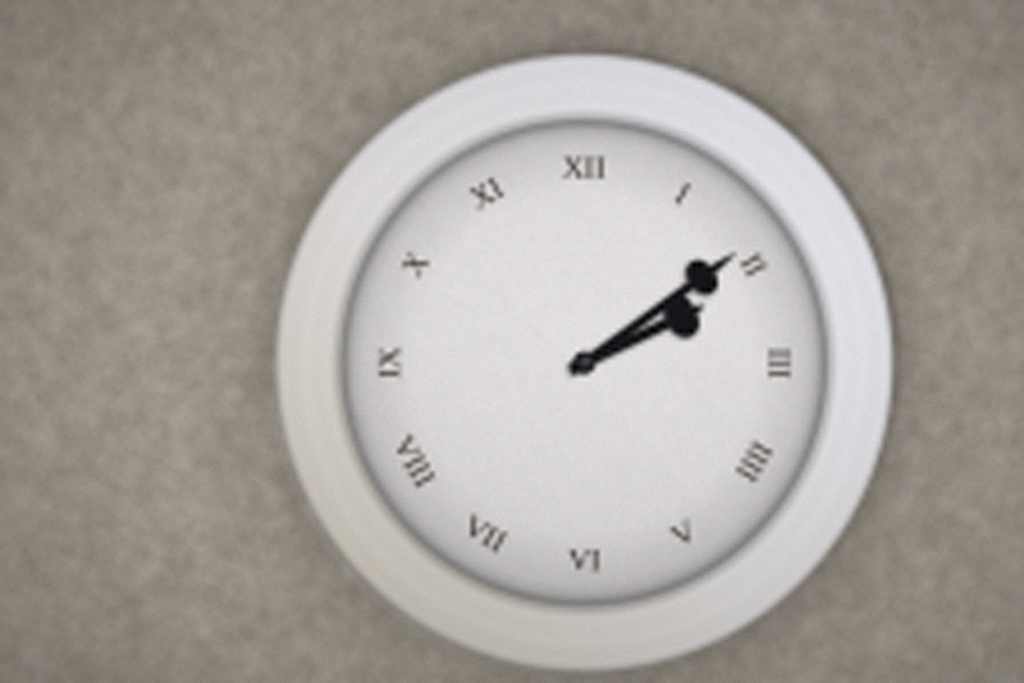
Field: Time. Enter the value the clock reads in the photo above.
2:09
